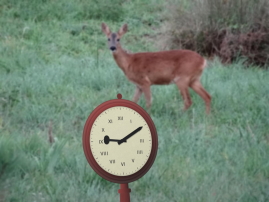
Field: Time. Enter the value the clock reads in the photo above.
9:10
